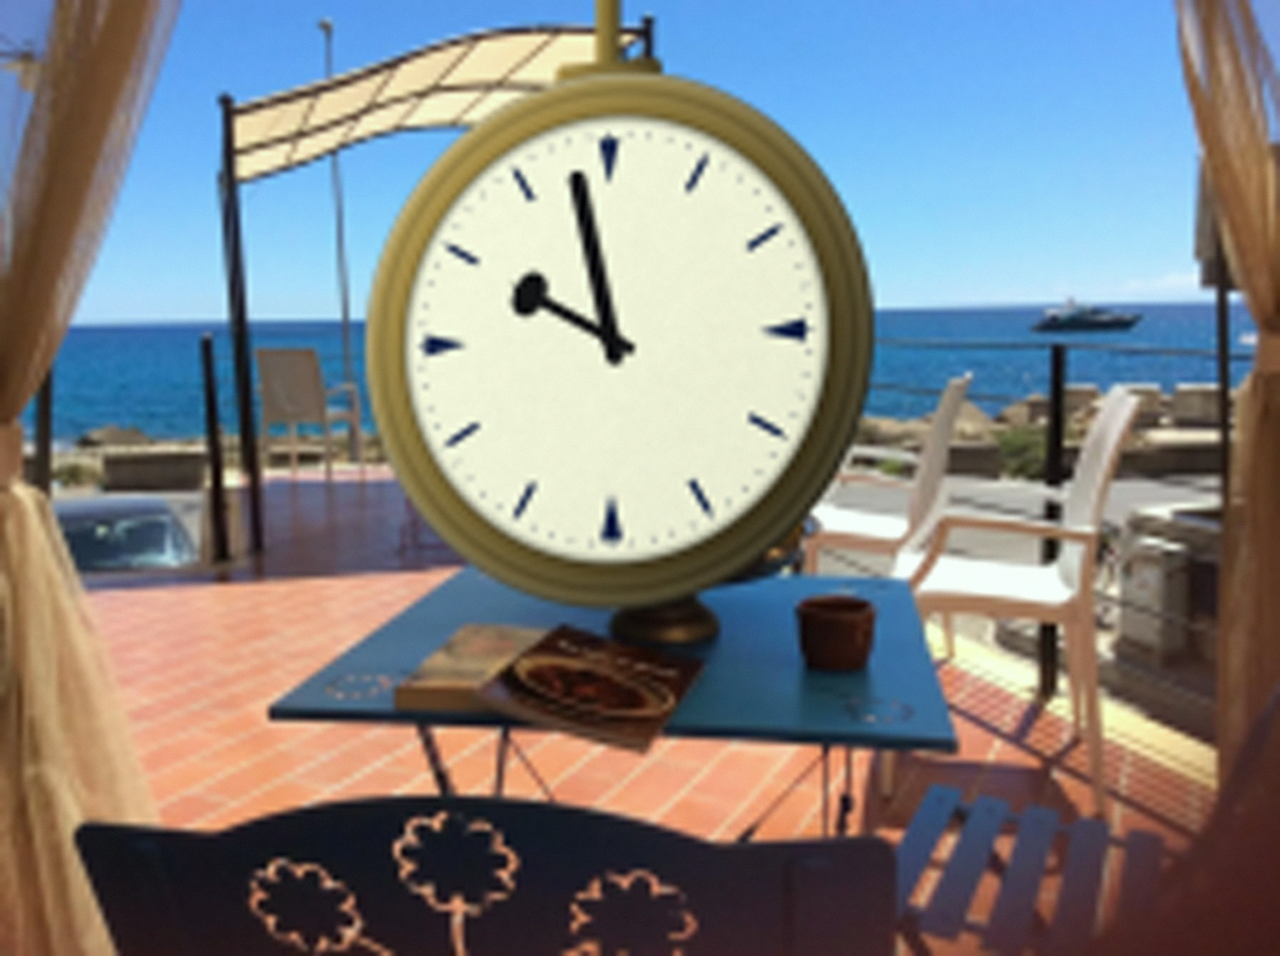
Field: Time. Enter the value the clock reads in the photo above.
9:58
